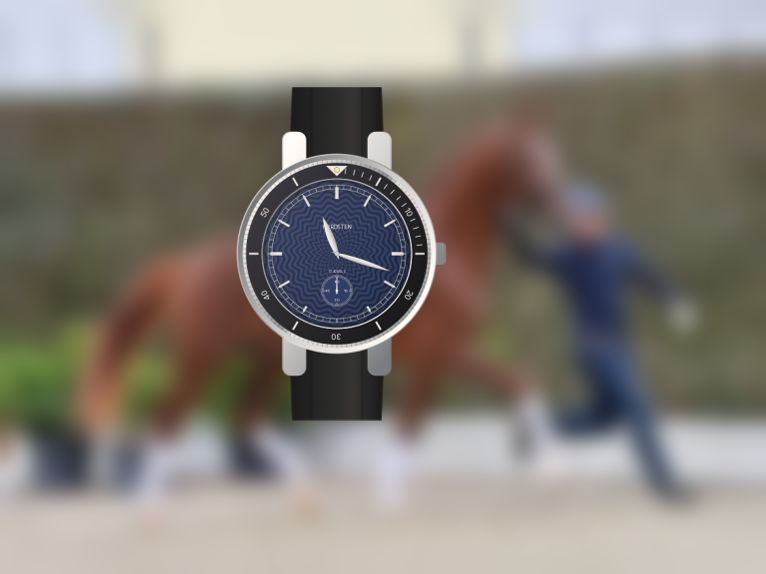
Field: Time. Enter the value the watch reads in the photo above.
11:18
